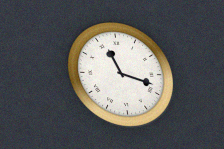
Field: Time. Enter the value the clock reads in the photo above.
11:18
